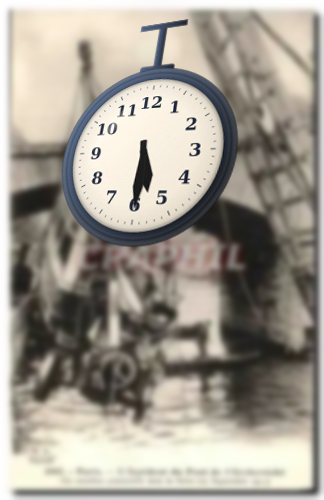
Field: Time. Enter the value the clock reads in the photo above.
5:30
